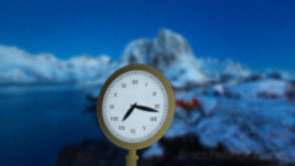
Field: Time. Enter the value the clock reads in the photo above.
7:17
